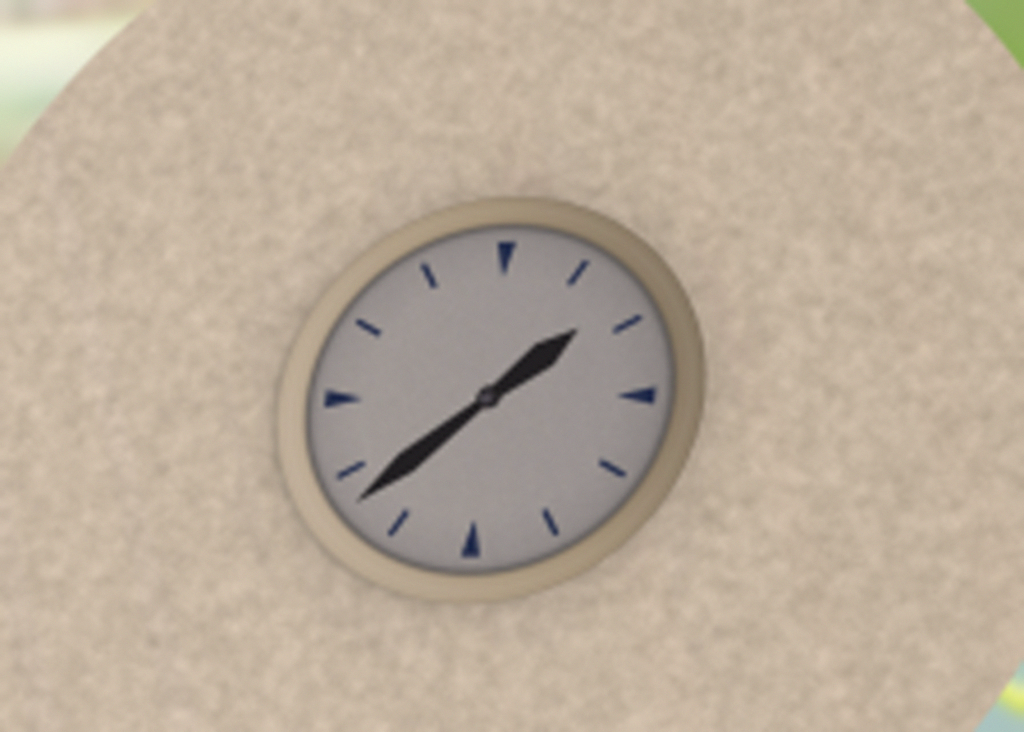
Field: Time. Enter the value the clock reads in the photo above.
1:38
